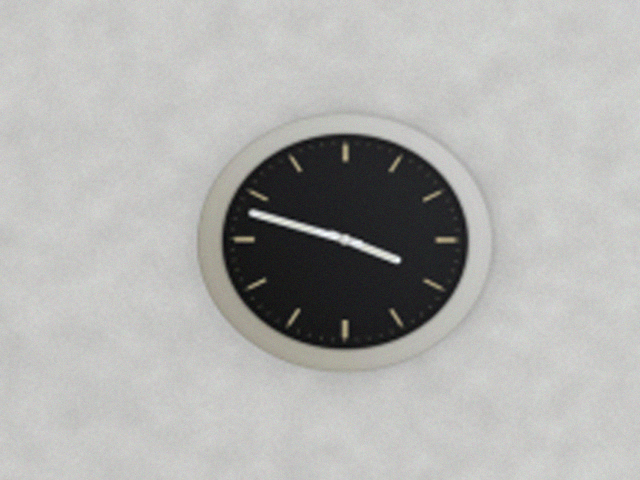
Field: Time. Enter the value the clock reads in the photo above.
3:48
